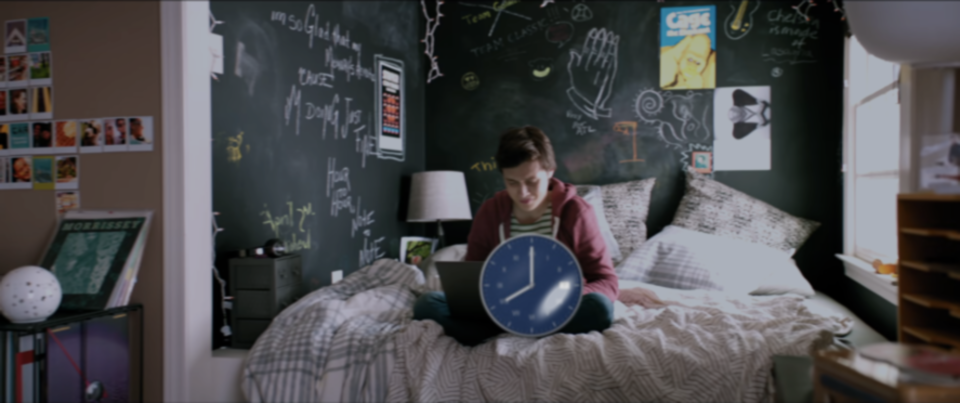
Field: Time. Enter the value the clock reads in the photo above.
8:00
